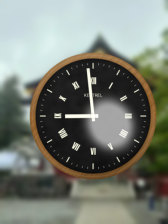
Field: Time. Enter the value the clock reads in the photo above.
8:59
